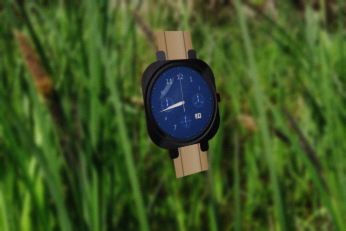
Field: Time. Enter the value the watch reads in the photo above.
8:43
